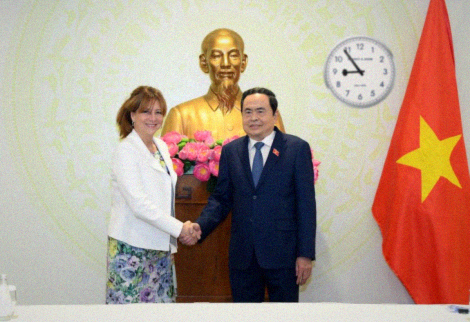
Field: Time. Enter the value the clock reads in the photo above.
8:54
